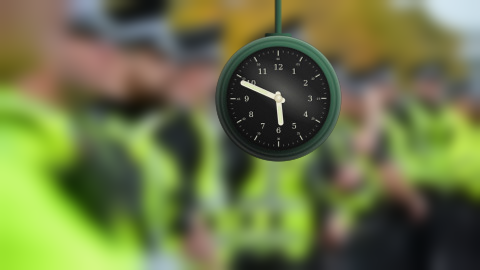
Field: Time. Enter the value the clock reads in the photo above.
5:49
